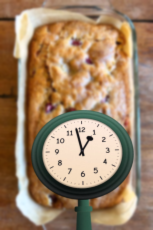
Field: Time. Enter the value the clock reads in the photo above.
12:58
